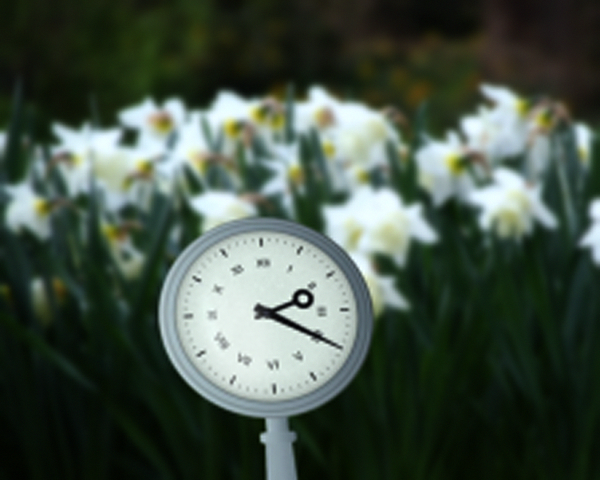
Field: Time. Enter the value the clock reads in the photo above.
2:20
